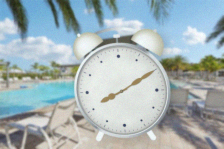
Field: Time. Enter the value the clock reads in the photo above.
8:10
